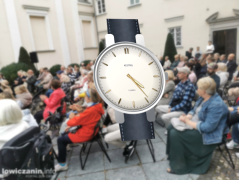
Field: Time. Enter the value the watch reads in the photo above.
4:24
